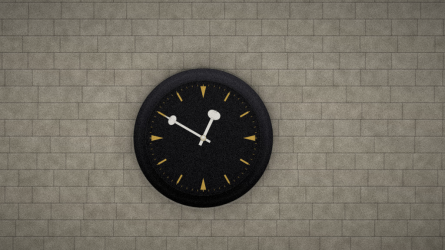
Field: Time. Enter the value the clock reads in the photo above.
12:50
